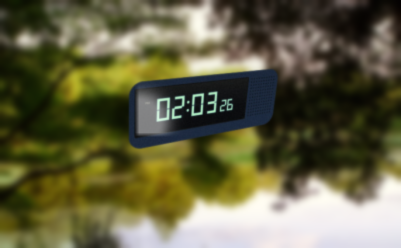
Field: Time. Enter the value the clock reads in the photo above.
2:03:26
